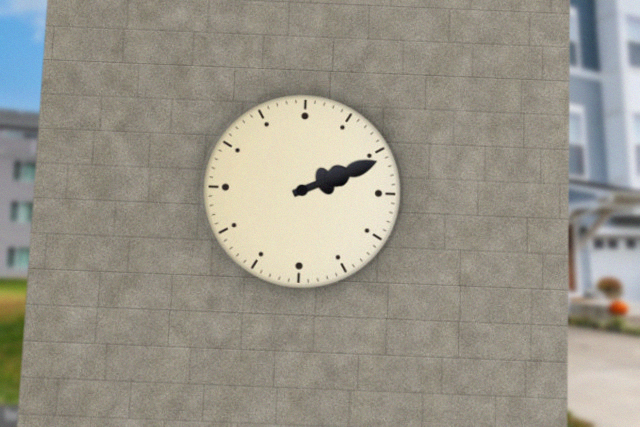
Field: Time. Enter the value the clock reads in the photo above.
2:11
